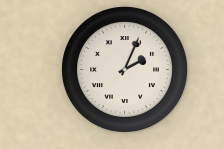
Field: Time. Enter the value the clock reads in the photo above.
2:04
